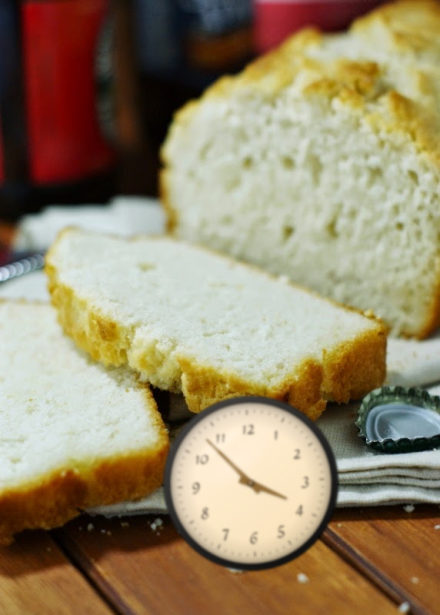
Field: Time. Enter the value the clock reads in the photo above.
3:53
